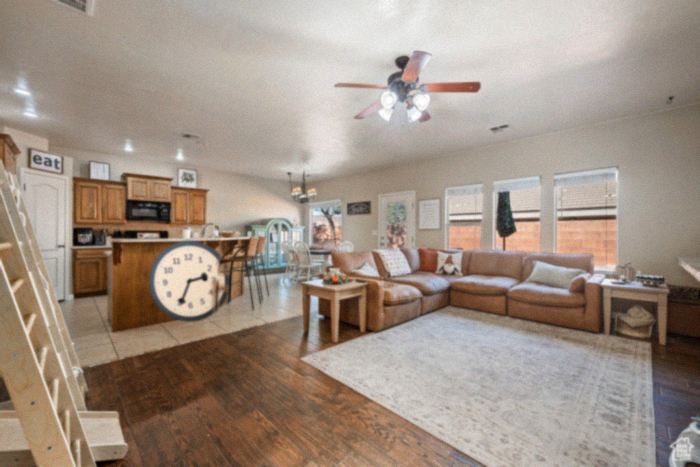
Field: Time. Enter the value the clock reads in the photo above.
2:34
